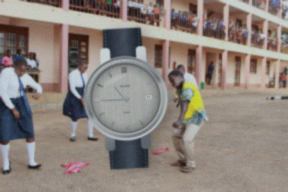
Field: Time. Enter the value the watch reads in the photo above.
10:45
